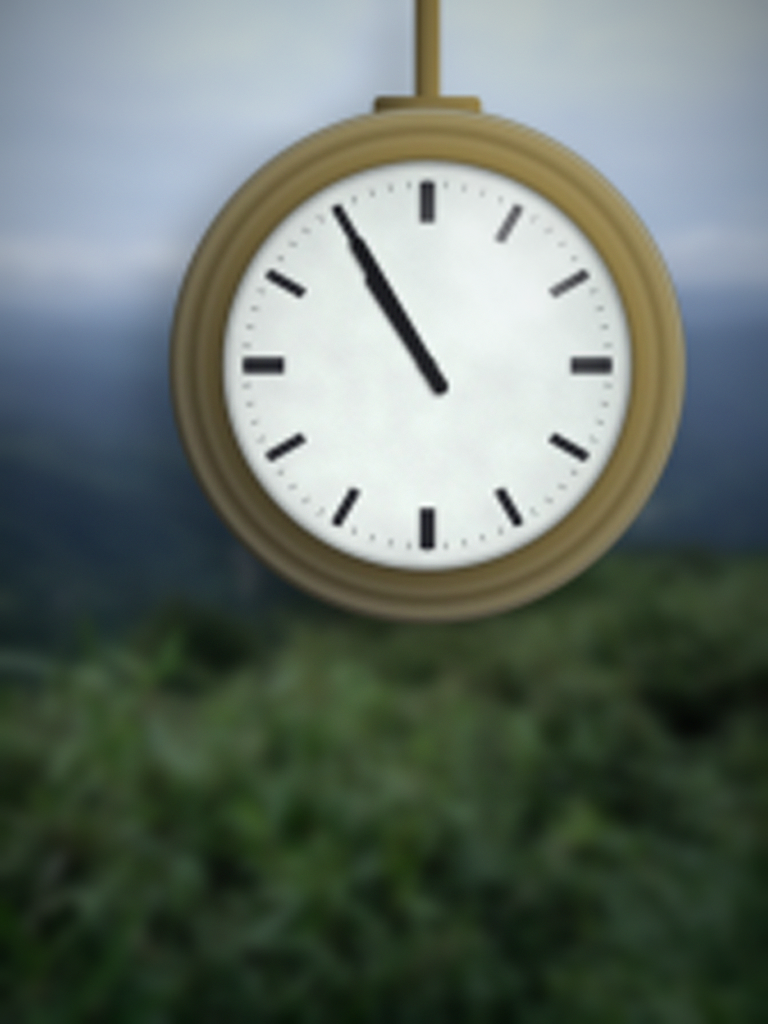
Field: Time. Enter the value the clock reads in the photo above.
10:55
